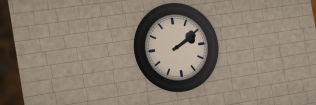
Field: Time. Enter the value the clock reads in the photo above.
2:10
